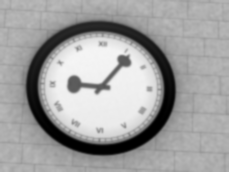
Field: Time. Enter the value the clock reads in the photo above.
9:06
